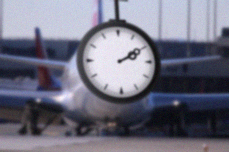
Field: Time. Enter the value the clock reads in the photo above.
2:10
